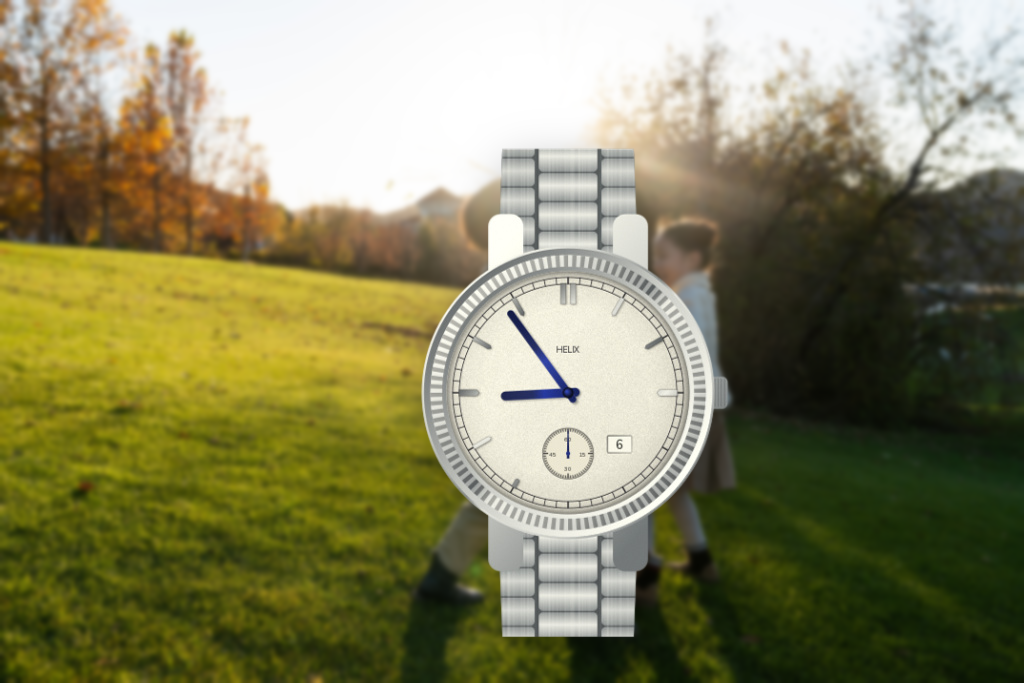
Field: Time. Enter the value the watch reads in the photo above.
8:54
